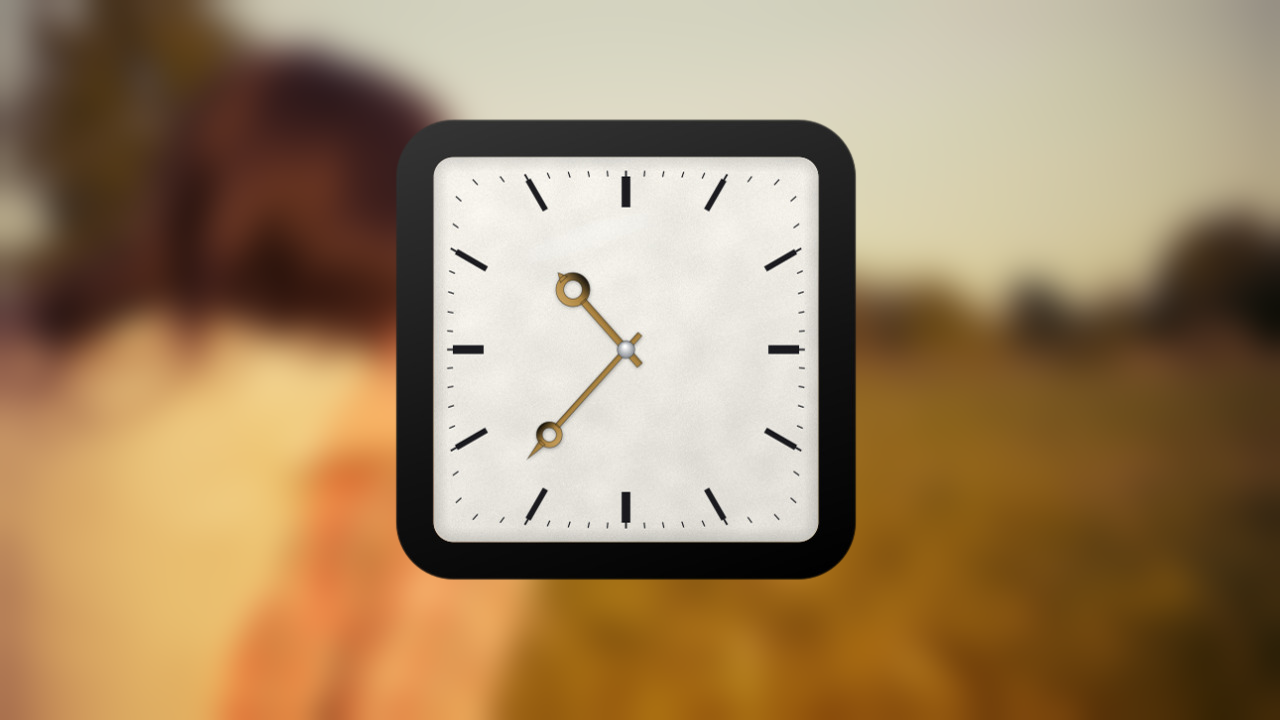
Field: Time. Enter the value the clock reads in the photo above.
10:37
